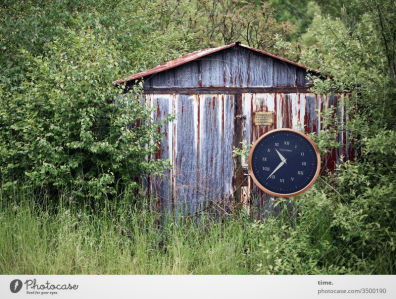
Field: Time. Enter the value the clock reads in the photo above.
10:36
